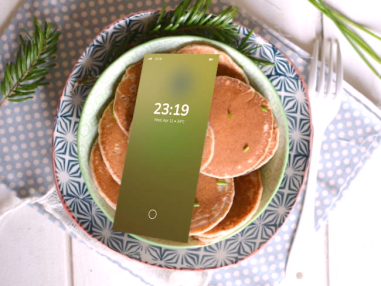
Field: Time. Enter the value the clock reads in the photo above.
23:19
